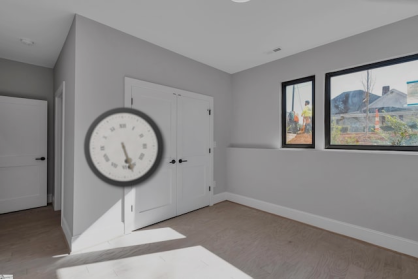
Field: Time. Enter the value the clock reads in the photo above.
5:27
